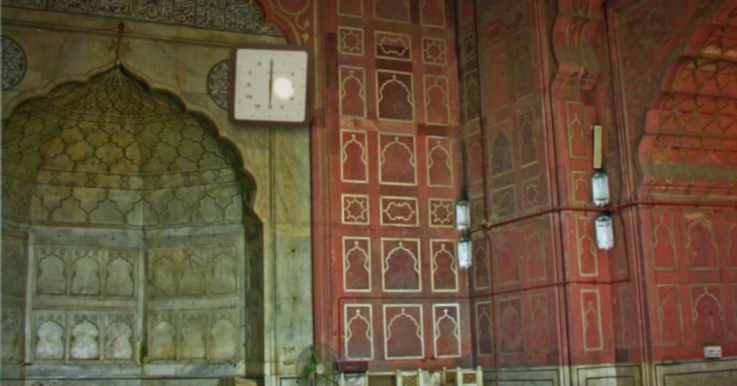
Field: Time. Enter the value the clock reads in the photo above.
6:00
